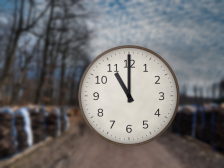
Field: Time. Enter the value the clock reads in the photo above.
11:00
